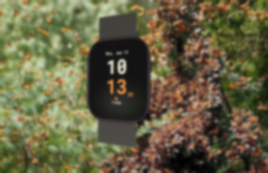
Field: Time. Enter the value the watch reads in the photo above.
10:13
